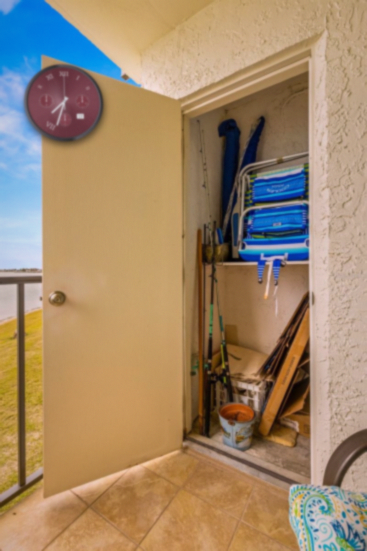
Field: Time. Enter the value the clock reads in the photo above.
7:33
